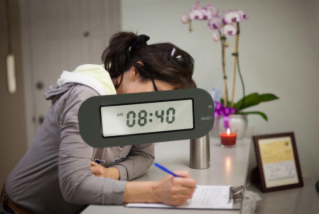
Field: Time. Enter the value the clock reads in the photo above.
8:40
